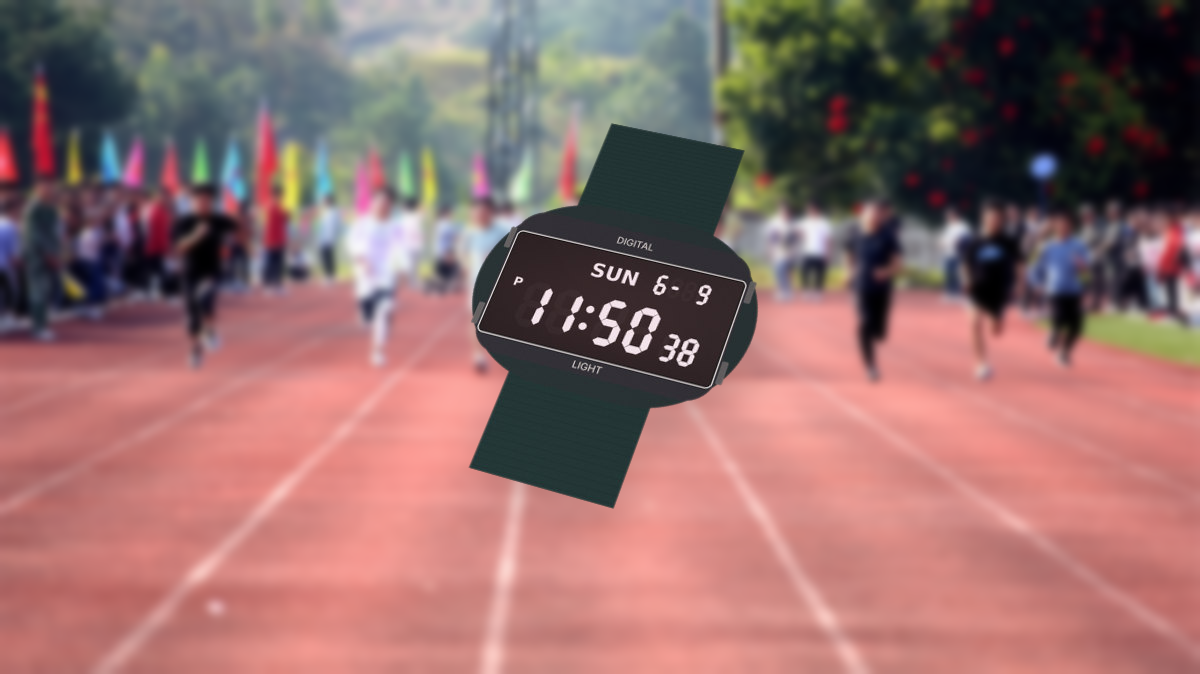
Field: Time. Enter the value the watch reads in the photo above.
11:50:38
